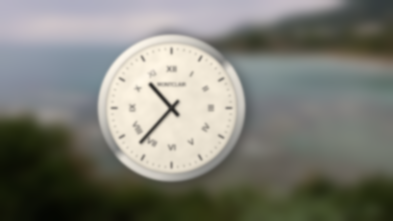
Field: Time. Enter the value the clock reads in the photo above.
10:37
